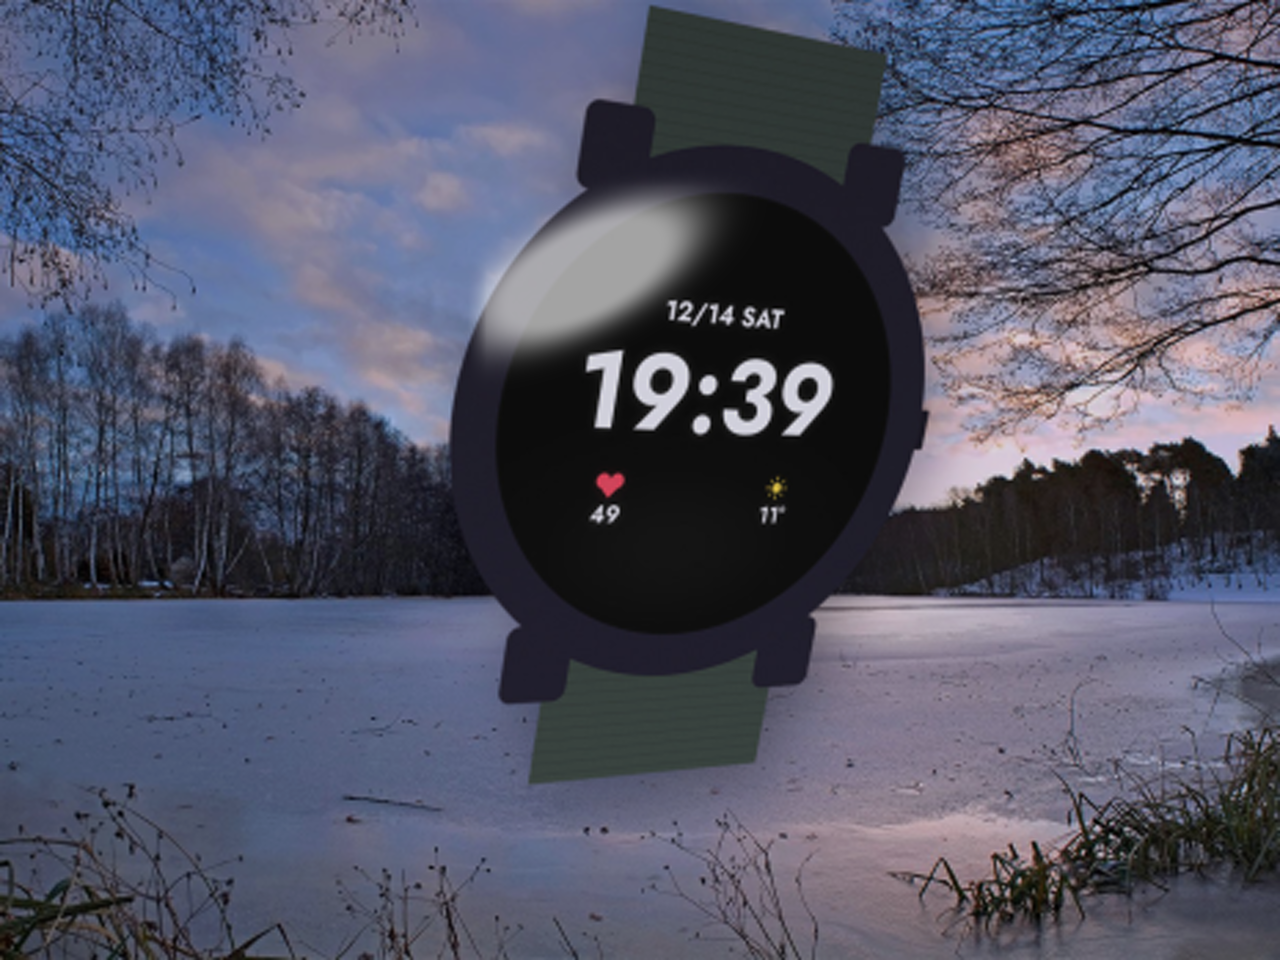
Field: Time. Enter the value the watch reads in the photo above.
19:39
